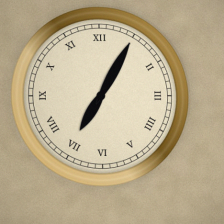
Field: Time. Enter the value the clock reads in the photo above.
7:05
